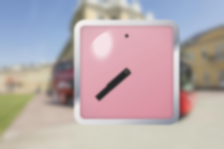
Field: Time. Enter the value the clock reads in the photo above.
7:38
